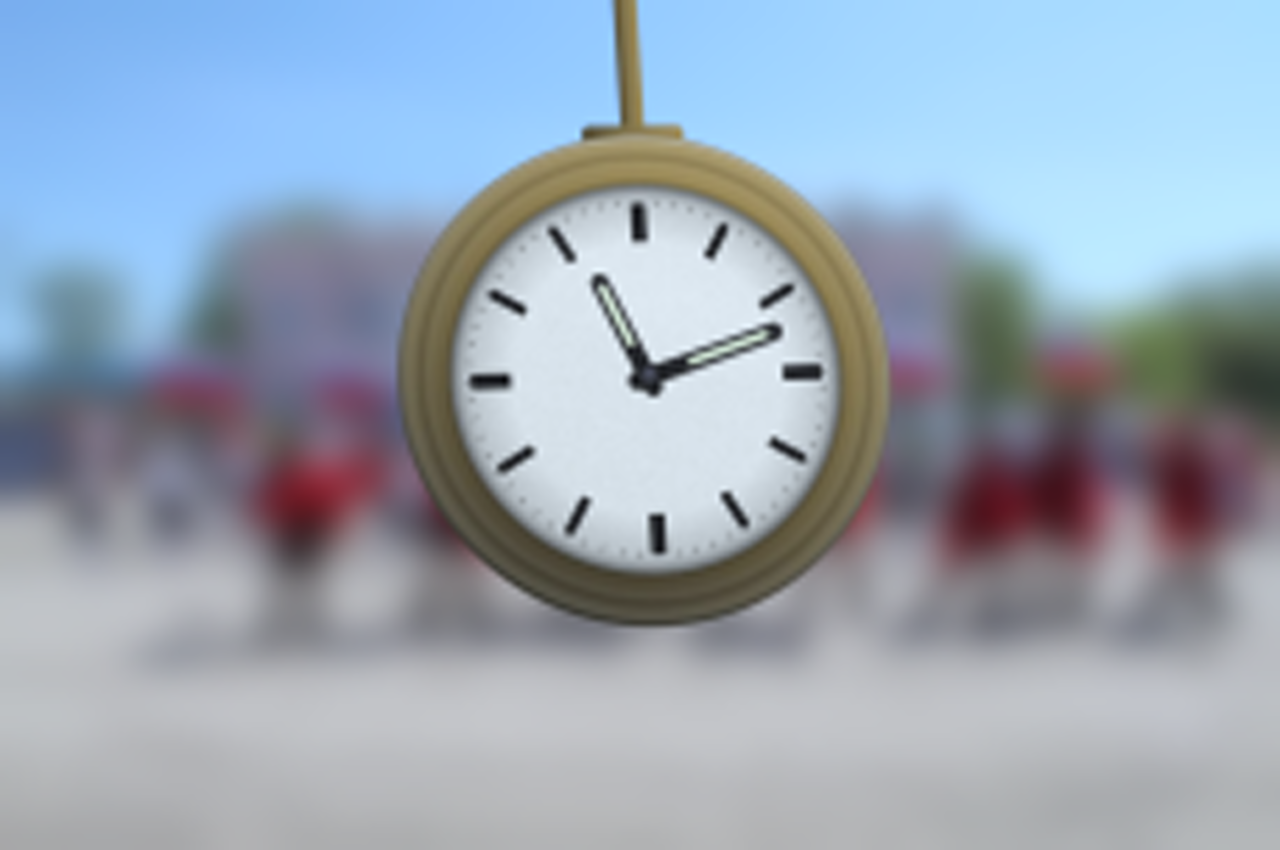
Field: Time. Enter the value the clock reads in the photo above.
11:12
